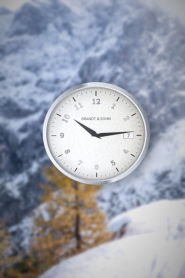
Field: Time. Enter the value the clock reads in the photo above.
10:14
